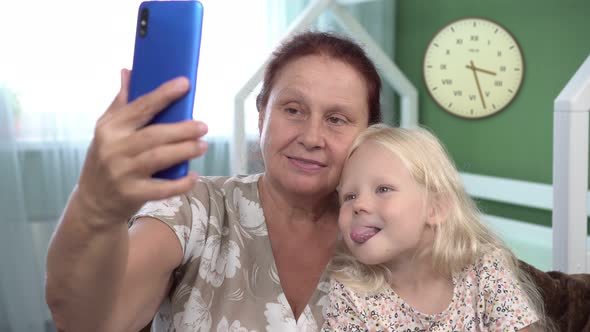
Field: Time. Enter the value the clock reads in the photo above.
3:27
